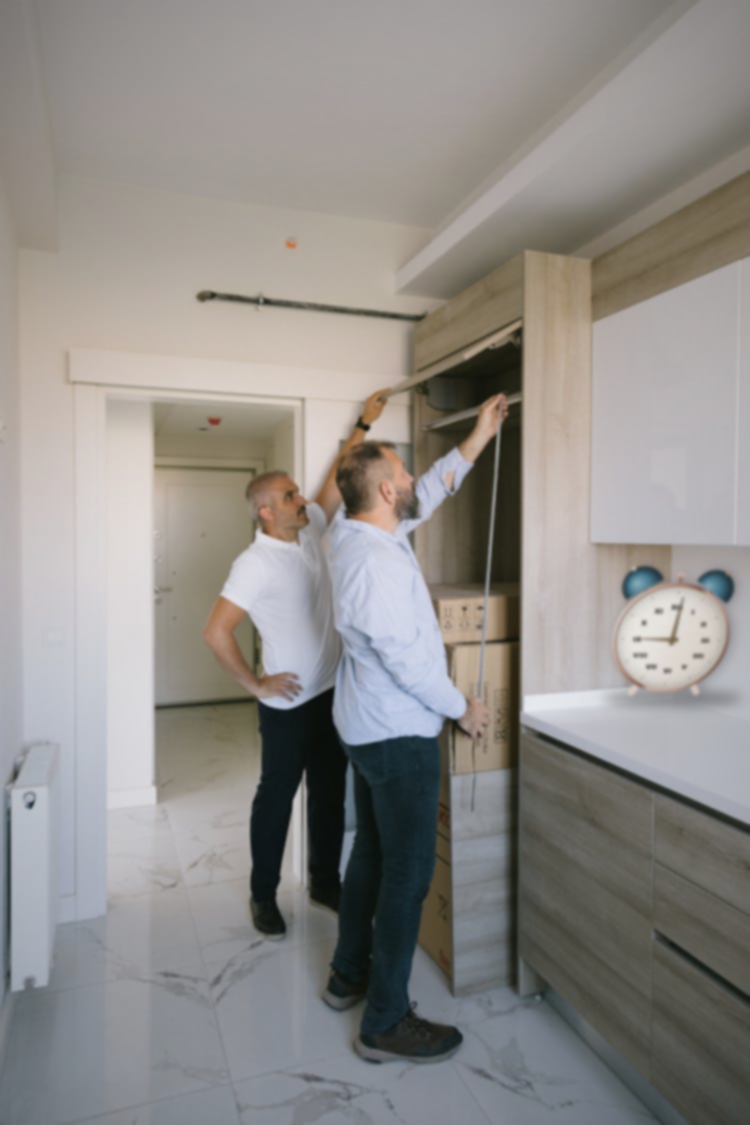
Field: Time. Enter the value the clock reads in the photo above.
9:01
